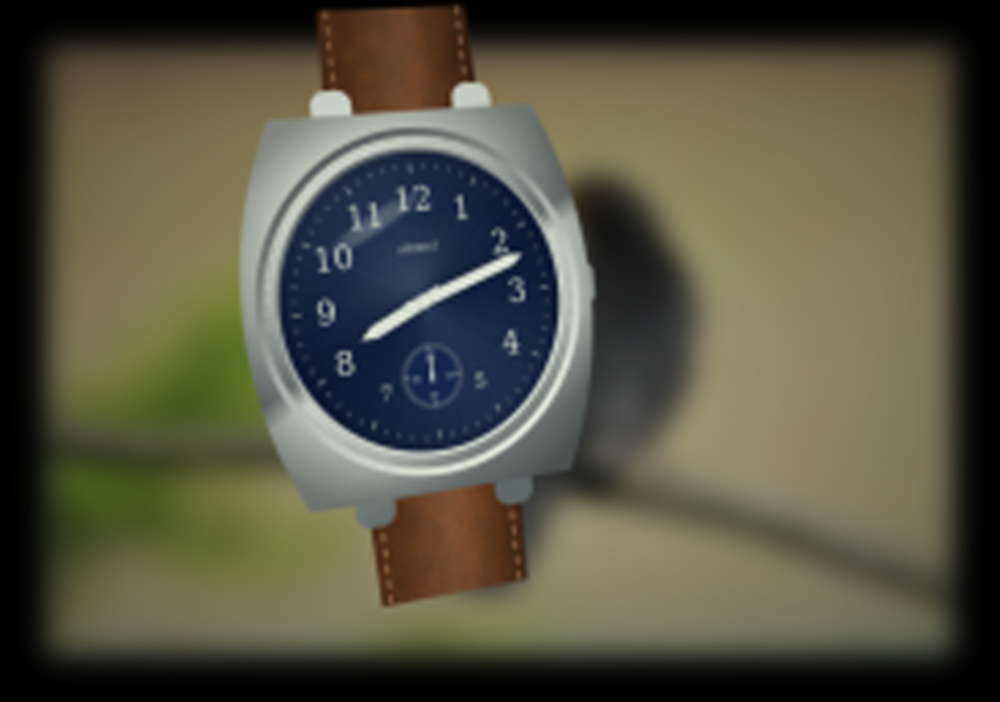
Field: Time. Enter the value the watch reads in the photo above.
8:12
